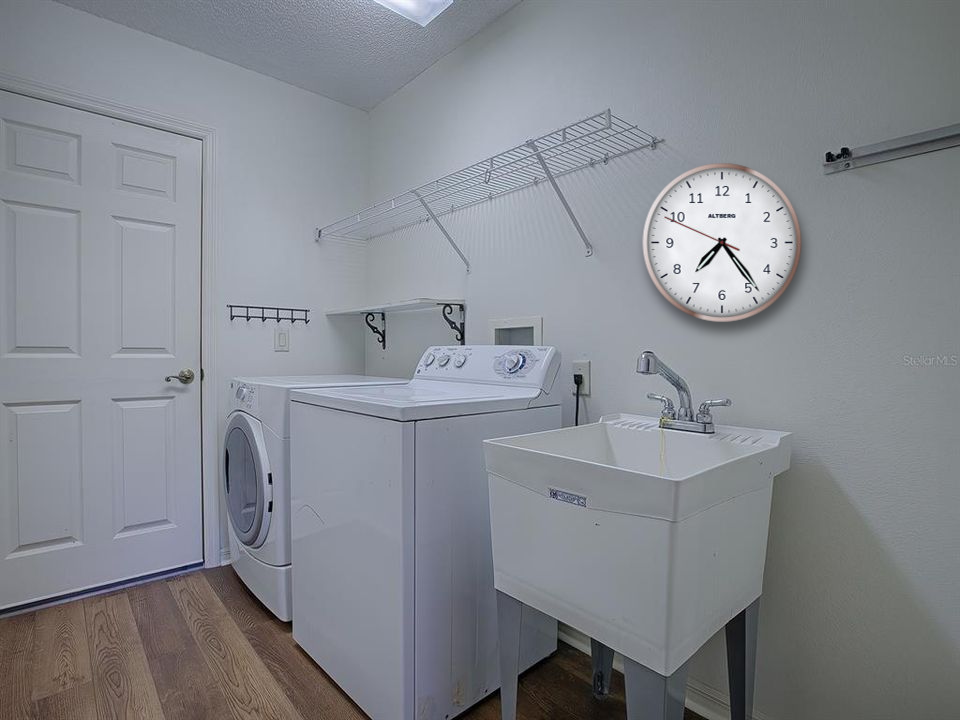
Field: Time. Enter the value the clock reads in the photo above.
7:23:49
